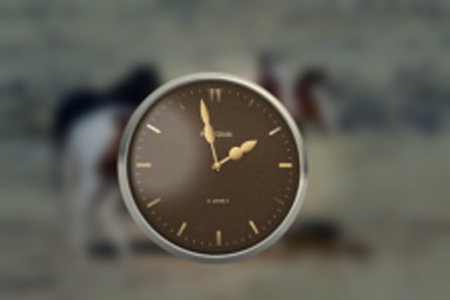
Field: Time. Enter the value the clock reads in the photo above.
1:58
